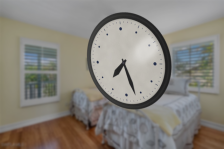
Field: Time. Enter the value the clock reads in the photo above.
7:27
